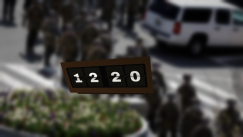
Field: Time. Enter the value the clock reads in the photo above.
12:20
